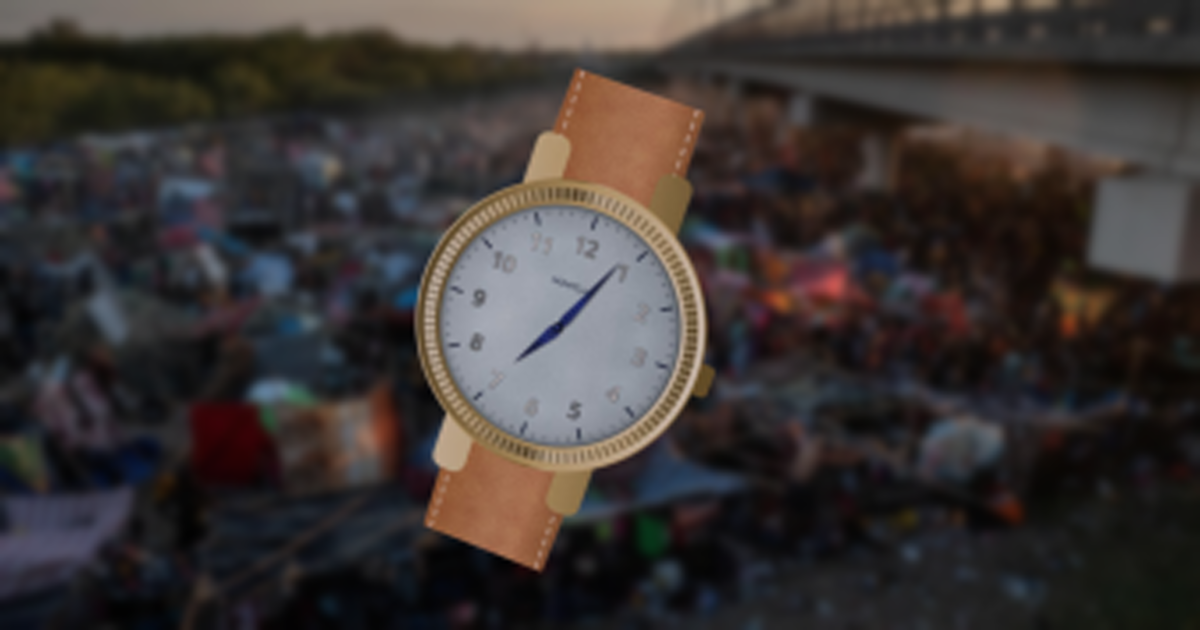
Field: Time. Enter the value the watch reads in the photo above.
7:04
